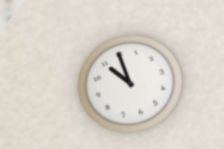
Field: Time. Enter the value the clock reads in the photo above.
11:00
